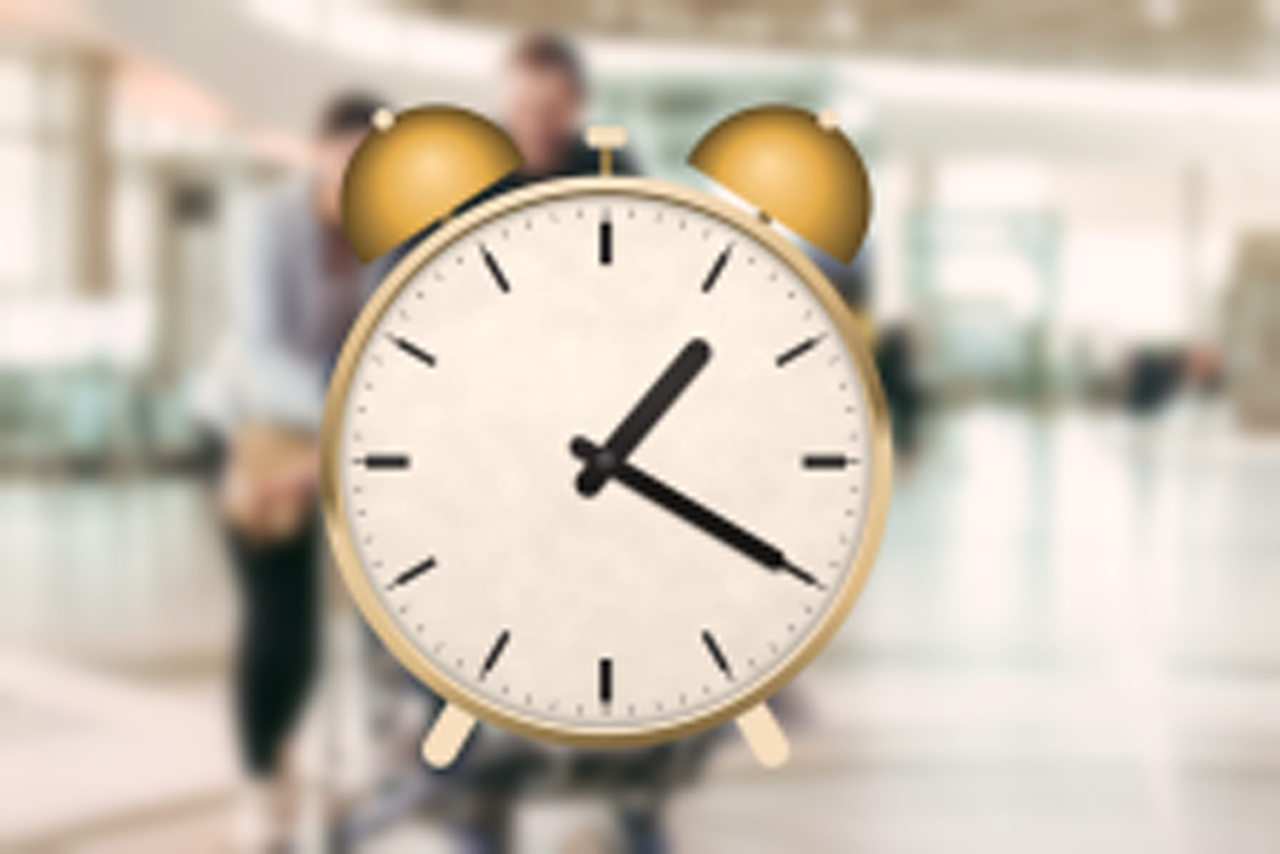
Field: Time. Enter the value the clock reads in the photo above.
1:20
